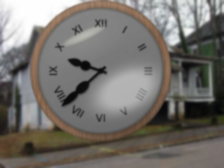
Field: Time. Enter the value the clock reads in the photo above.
9:38
